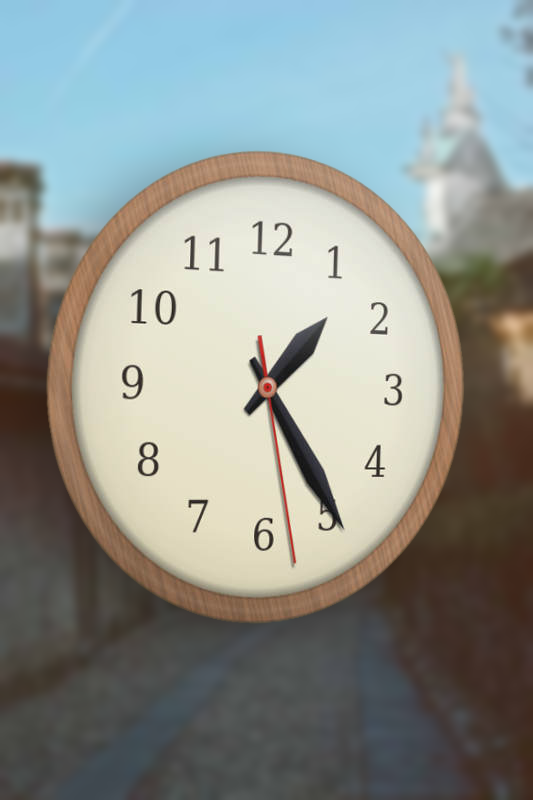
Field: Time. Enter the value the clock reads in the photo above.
1:24:28
